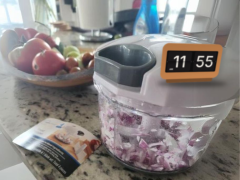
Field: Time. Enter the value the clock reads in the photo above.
11:55
